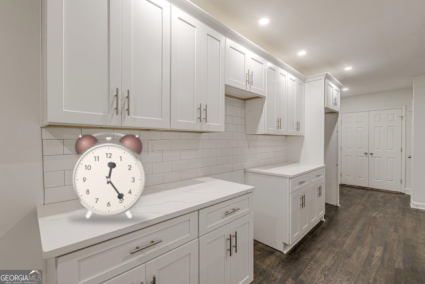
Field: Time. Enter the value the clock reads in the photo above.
12:24
